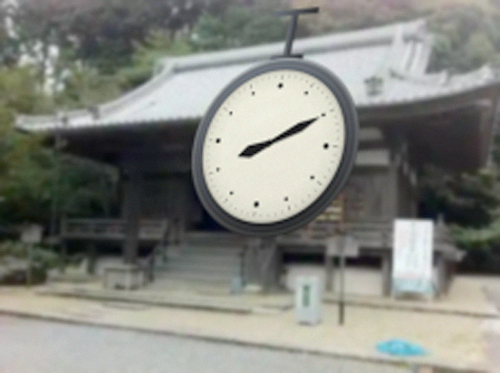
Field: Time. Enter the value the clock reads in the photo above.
8:10
